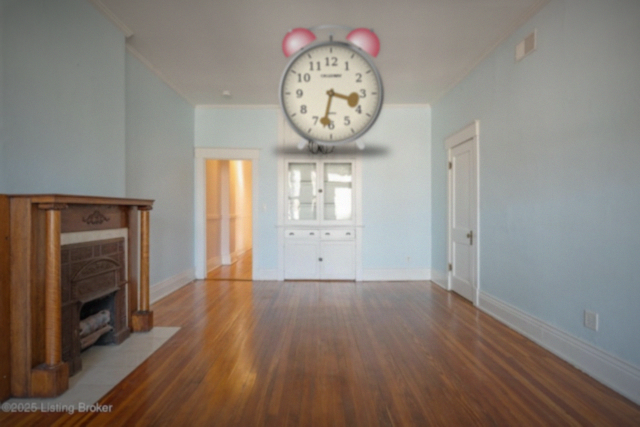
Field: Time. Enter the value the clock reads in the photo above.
3:32
